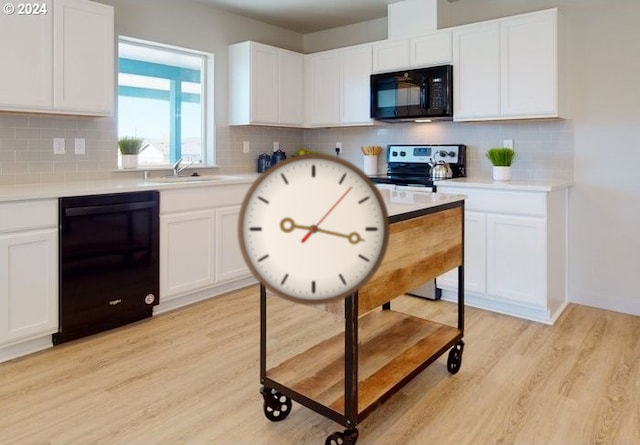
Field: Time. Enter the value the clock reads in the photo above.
9:17:07
